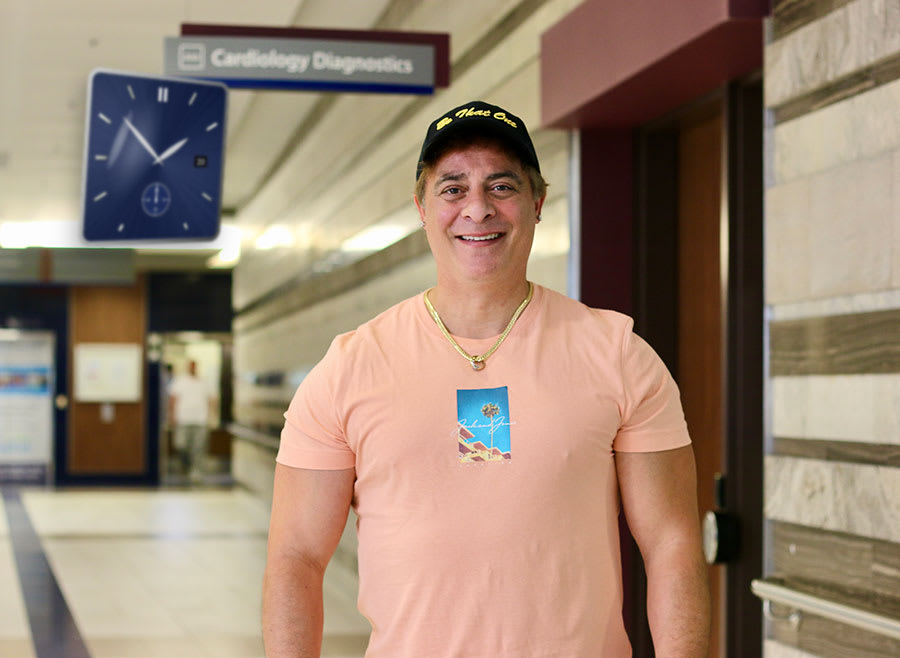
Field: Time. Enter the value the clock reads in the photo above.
1:52
